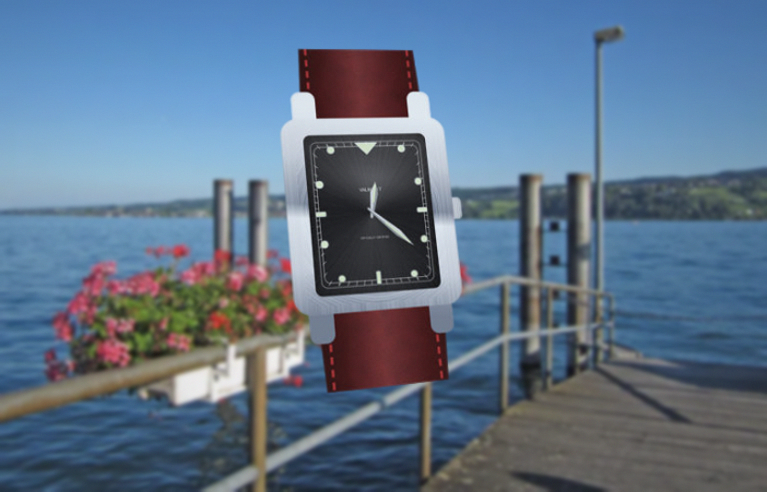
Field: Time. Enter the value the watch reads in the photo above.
12:22
